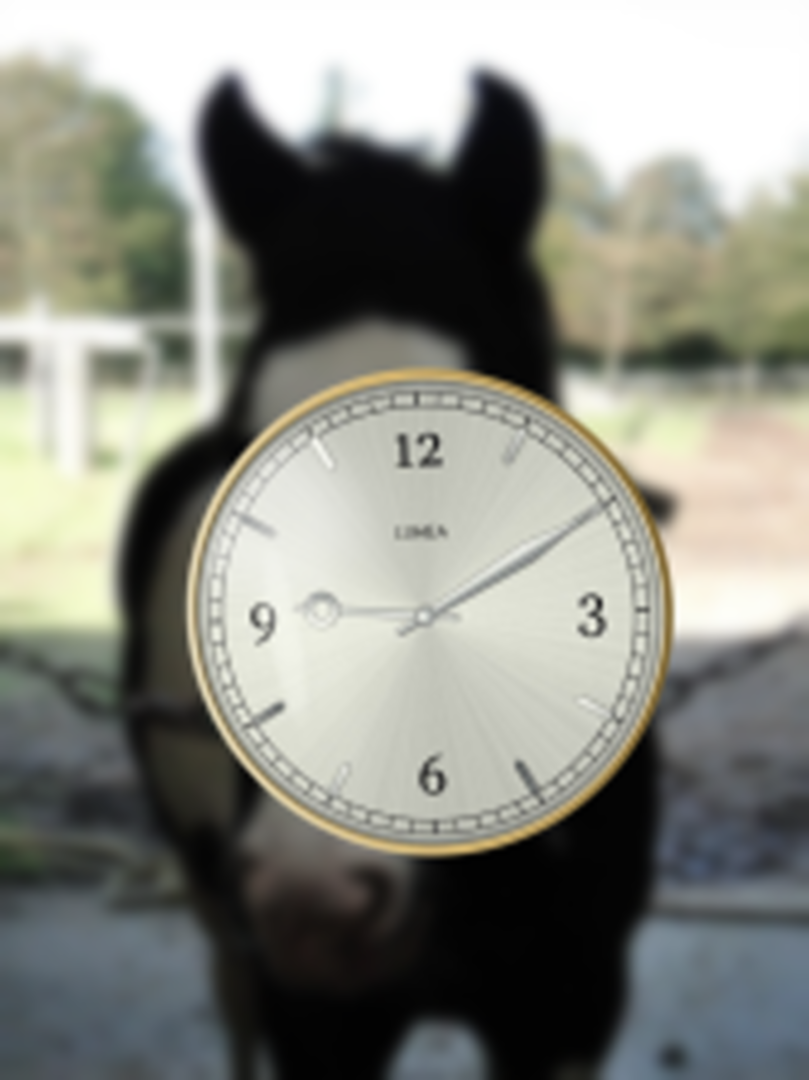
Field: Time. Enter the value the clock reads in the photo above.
9:10
